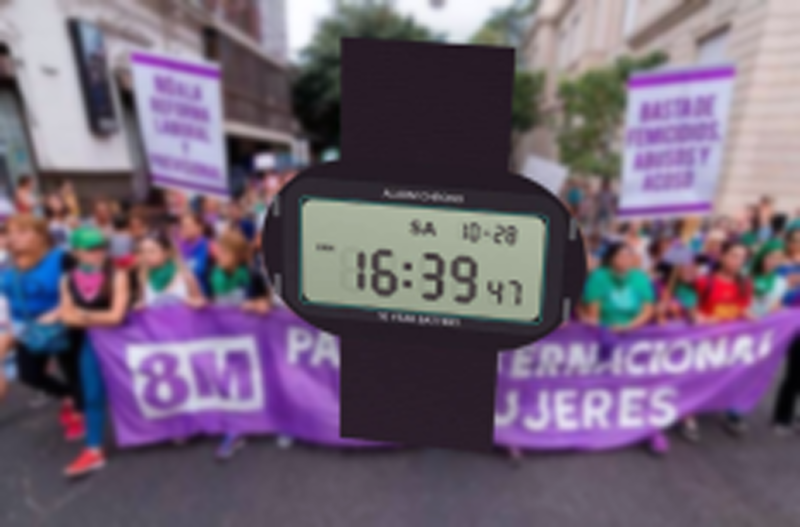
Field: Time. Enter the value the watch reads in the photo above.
16:39:47
